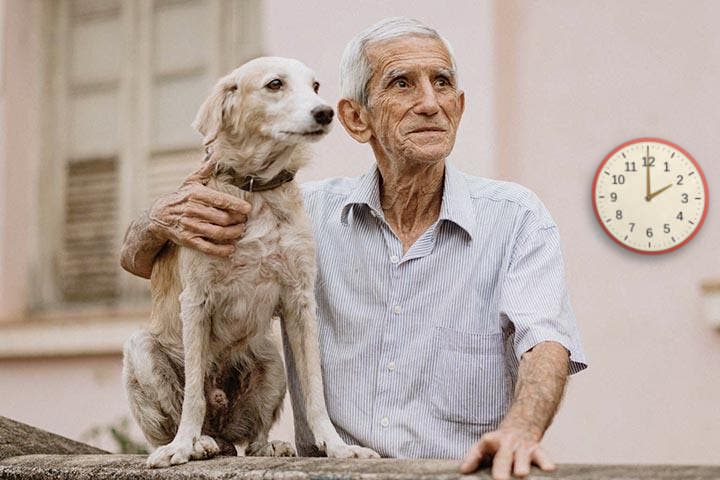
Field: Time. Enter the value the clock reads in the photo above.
2:00
